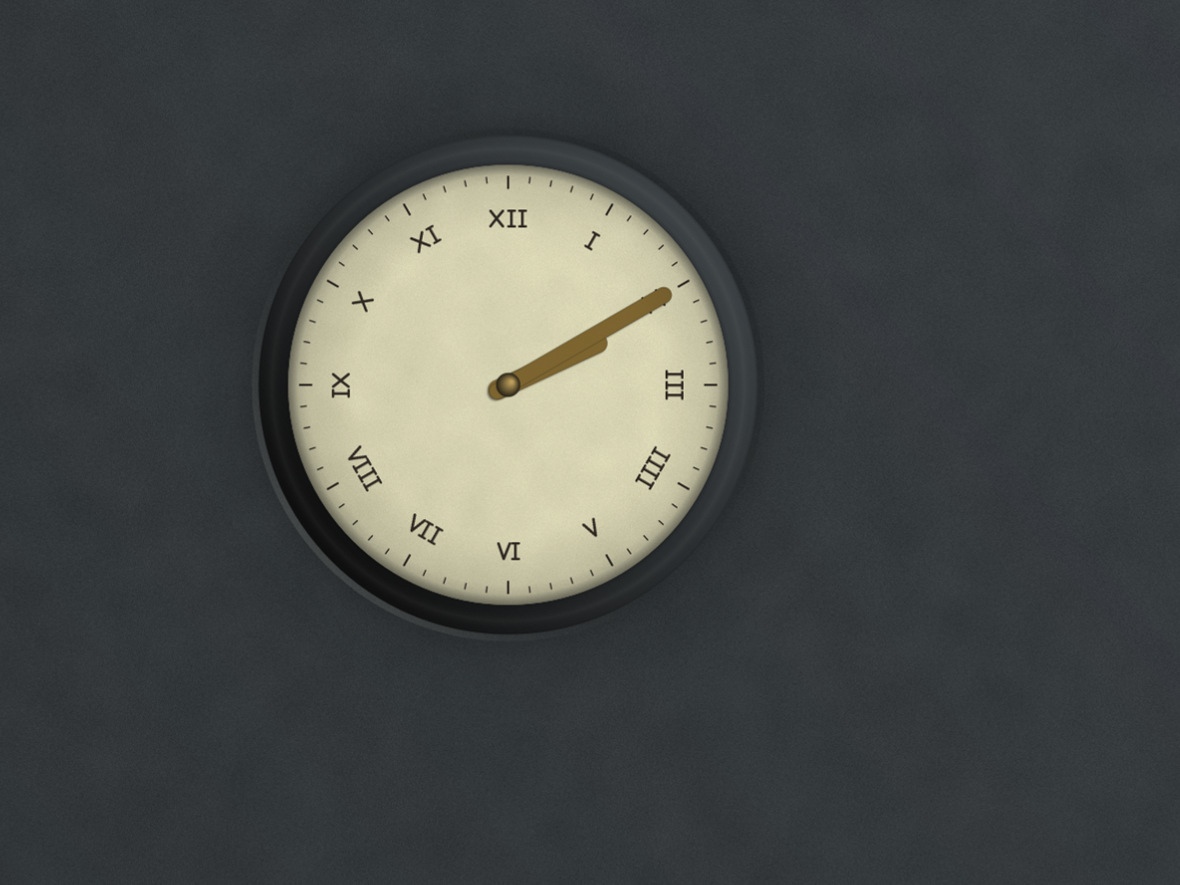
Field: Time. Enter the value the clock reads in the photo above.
2:10
